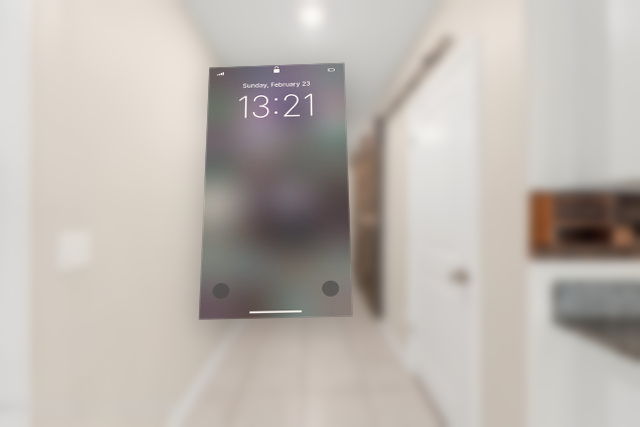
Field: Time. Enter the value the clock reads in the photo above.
13:21
